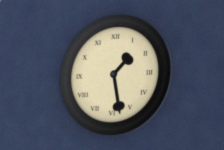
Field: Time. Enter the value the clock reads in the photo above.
1:28
